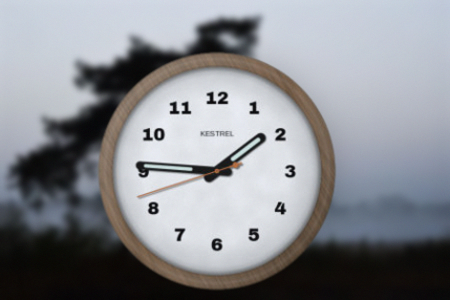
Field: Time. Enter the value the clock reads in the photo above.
1:45:42
